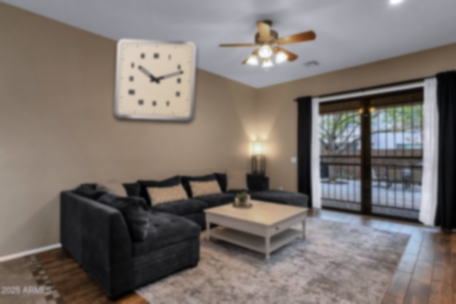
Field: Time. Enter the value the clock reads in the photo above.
10:12
